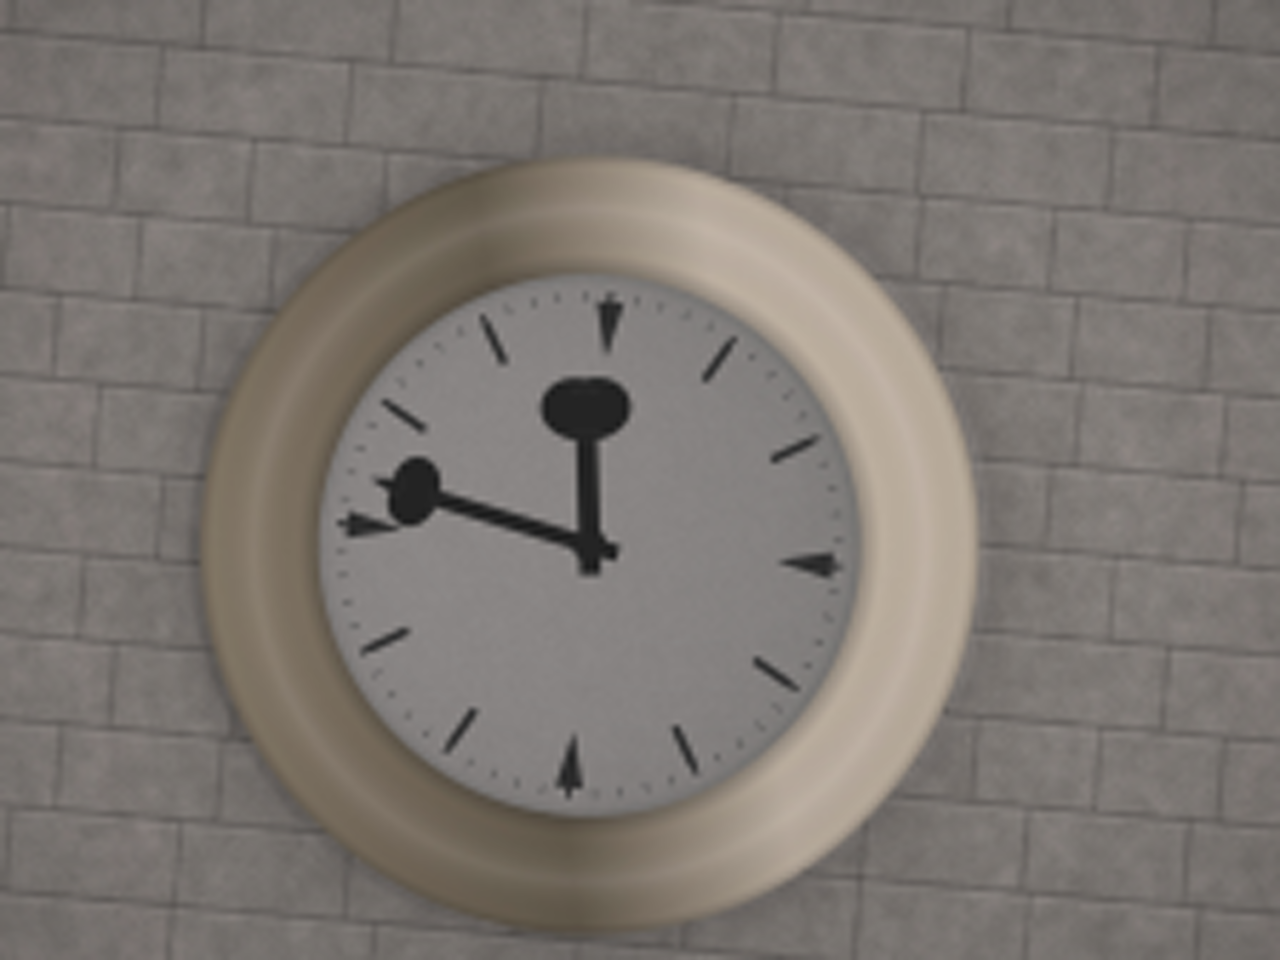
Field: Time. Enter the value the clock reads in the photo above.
11:47
